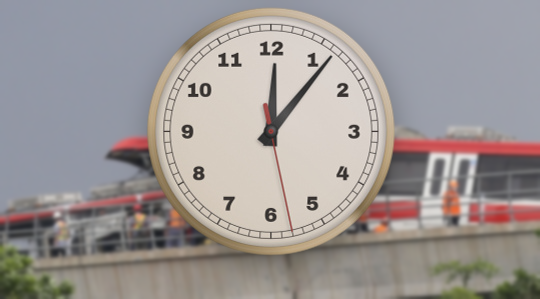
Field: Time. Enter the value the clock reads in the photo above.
12:06:28
